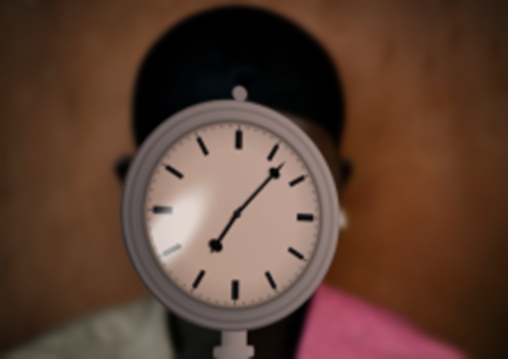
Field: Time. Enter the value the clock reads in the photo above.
7:07
